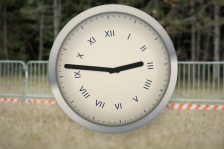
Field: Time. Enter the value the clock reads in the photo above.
2:47
